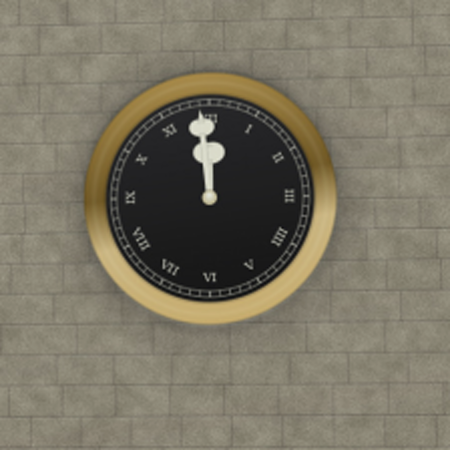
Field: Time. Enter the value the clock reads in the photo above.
11:59
